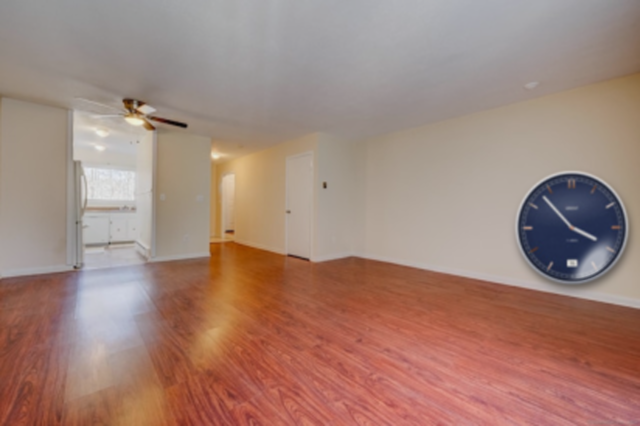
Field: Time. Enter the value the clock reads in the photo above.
3:53
